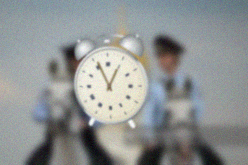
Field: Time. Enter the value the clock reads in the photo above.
12:56
